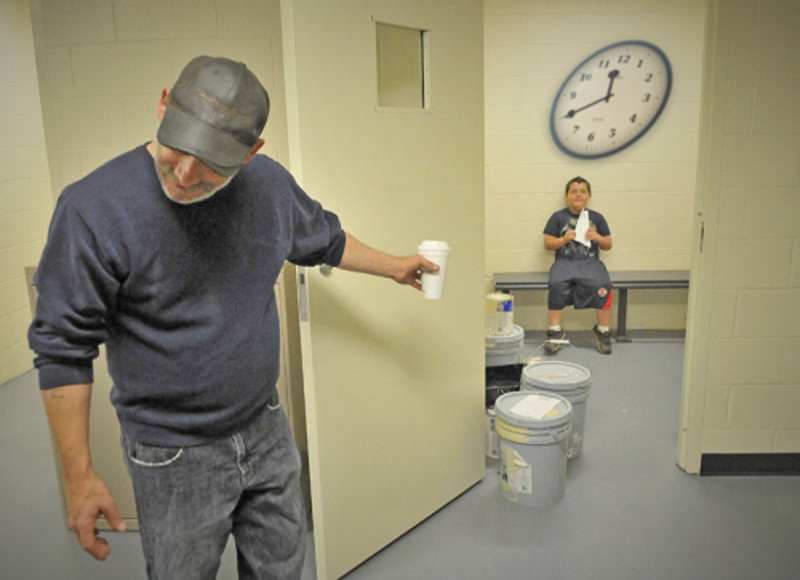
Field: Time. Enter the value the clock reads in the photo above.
11:40
